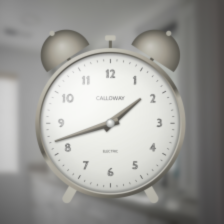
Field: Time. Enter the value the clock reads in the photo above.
1:42
